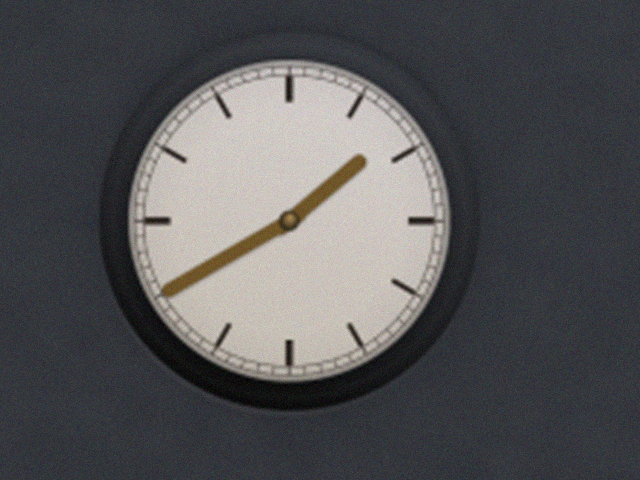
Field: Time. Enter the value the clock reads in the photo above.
1:40
